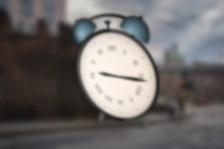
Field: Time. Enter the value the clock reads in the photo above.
9:16
